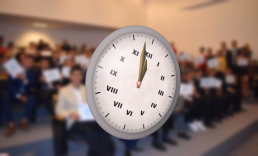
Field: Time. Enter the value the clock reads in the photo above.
11:58
